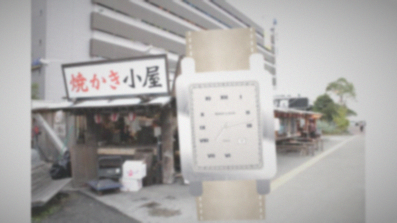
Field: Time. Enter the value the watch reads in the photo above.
7:13
